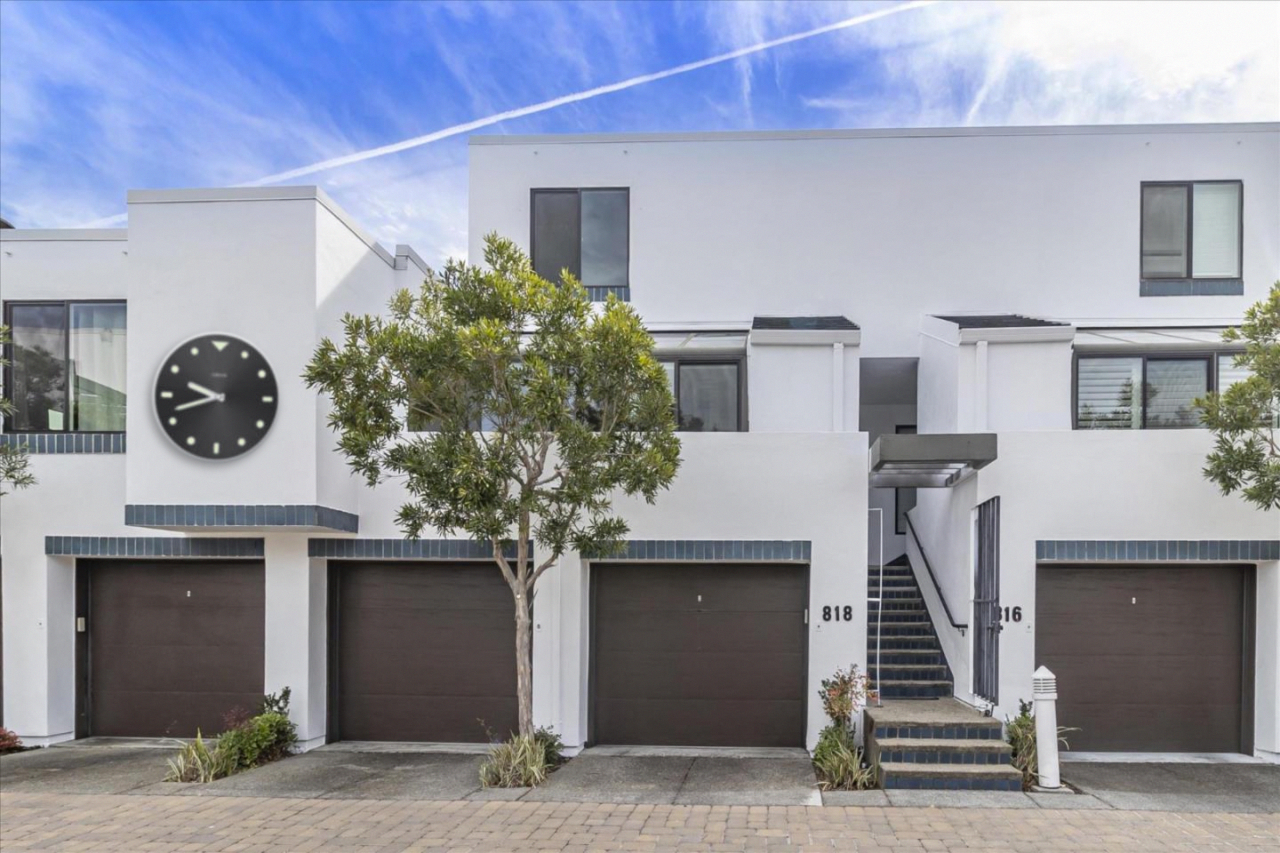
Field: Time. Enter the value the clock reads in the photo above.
9:42
